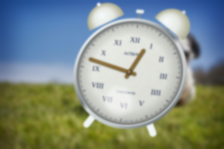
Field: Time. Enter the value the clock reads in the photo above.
12:47
